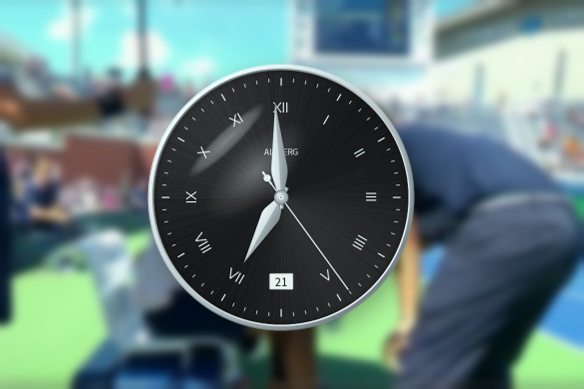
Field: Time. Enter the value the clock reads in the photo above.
6:59:24
